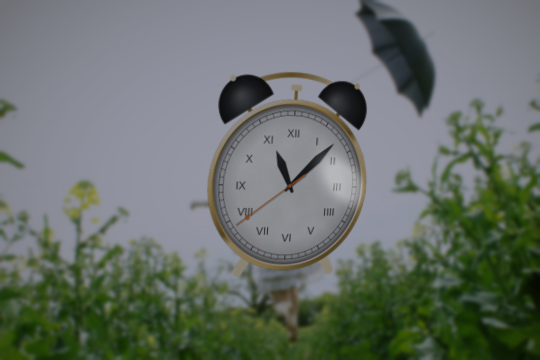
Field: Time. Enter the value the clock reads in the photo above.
11:07:39
